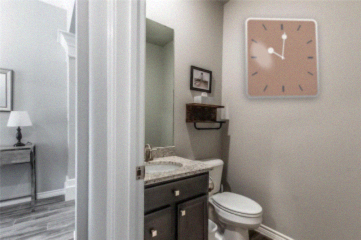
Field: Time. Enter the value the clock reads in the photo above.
10:01
